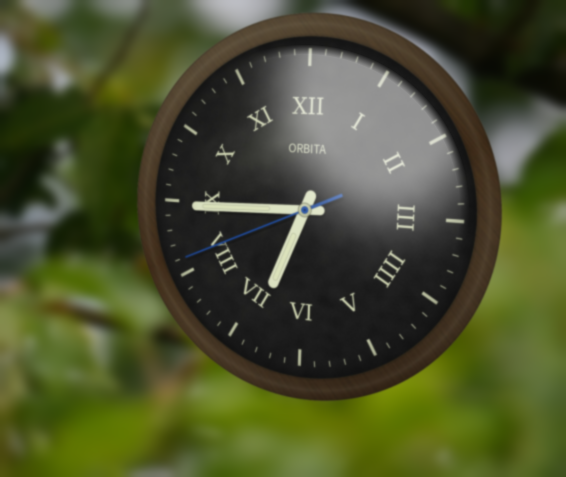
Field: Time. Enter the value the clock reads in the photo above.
6:44:41
